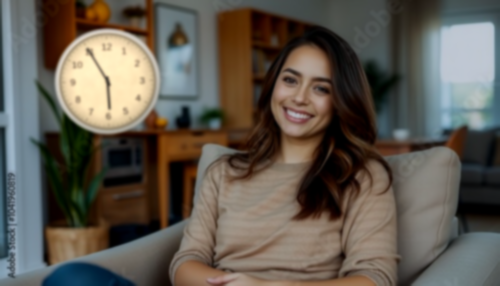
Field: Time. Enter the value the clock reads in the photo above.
5:55
